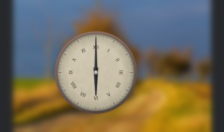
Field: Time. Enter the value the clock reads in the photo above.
6:00
